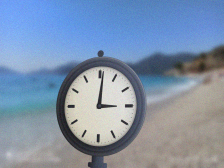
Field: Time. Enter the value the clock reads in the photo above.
3:01
